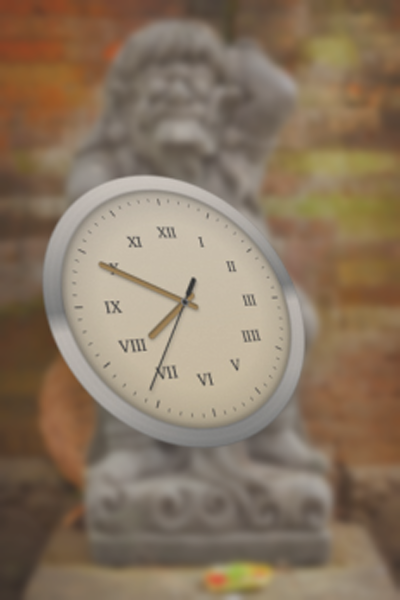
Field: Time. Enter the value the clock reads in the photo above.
7:49:36
